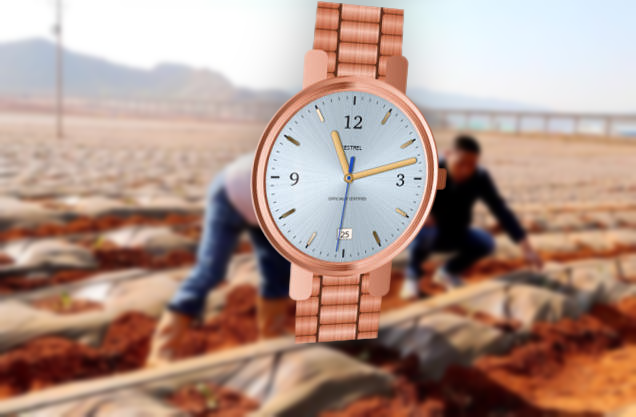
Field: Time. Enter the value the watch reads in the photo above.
11:12:31
